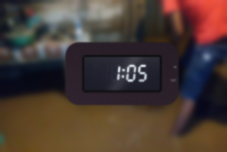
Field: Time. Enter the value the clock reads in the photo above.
1:05
